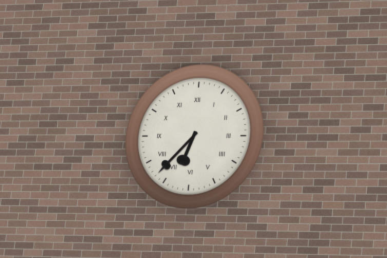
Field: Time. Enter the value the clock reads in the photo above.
6:37
